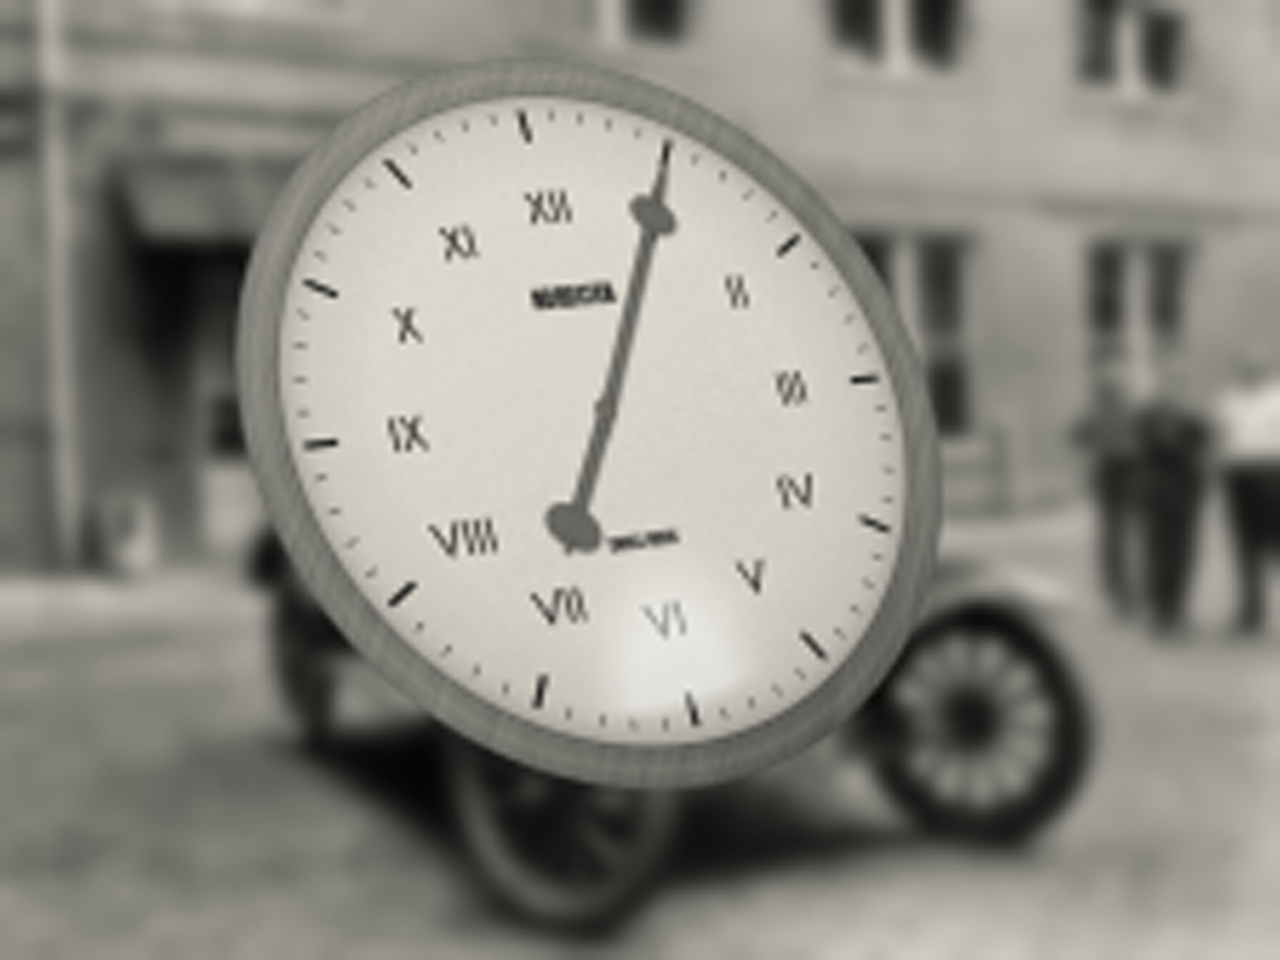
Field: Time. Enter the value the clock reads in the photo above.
7:05
